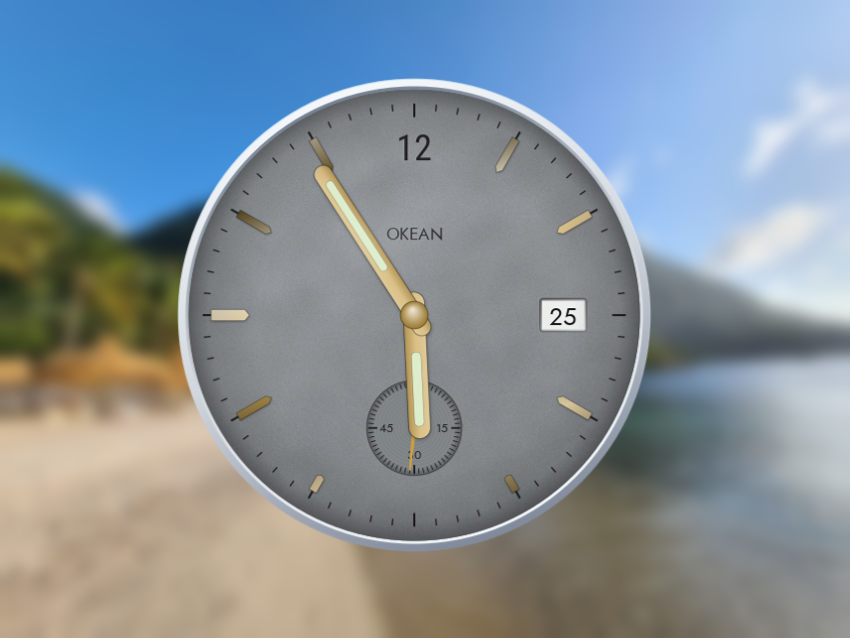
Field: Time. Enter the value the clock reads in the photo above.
5:54:31
